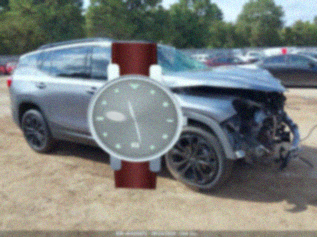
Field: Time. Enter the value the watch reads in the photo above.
11:28
